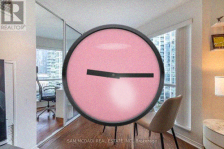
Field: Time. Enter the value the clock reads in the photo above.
9:15
